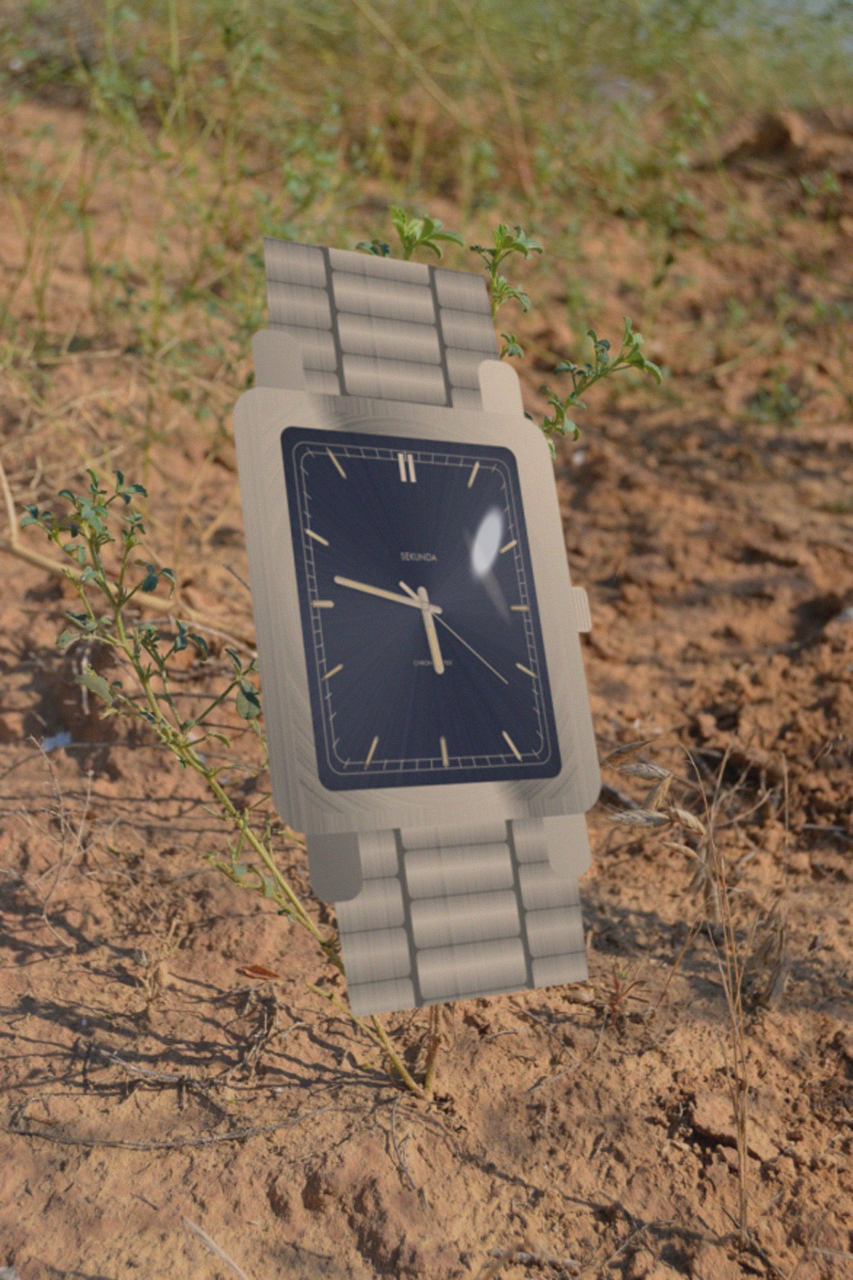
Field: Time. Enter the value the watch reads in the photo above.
5:47:22
